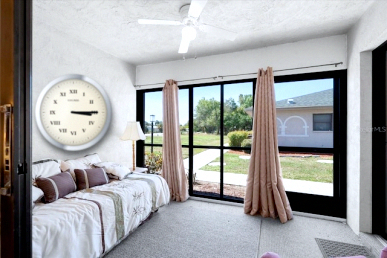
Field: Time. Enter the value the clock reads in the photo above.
3:15
